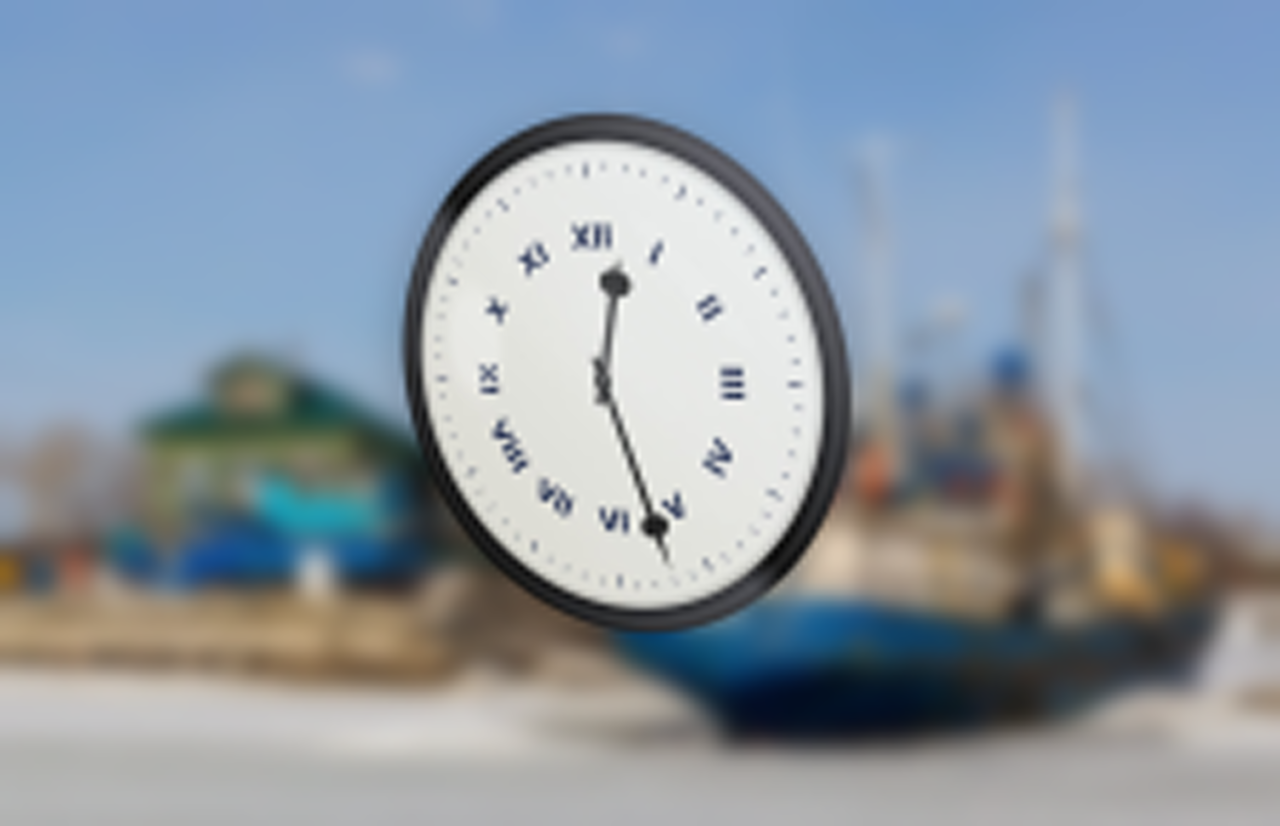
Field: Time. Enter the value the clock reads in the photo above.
12:27
